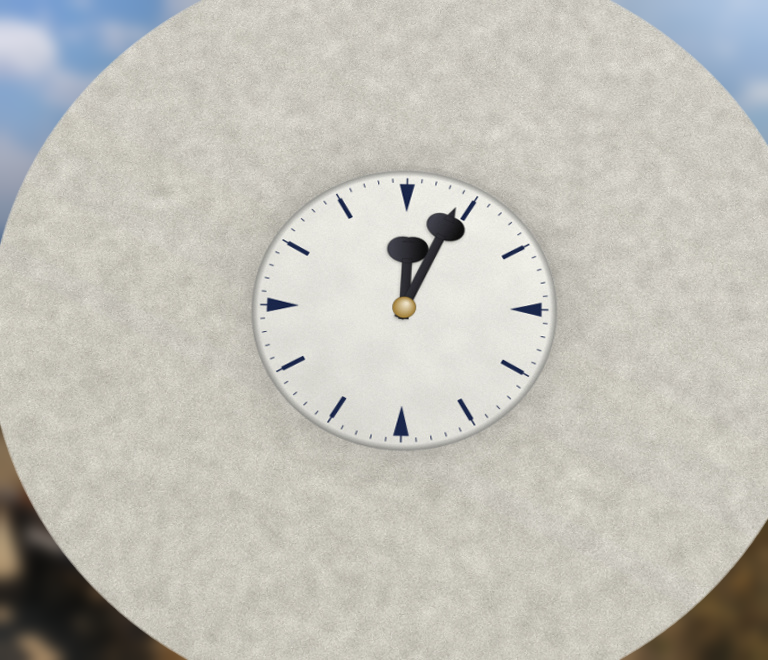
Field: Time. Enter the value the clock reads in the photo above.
12:04
